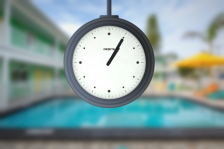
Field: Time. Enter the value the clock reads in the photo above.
1:05
